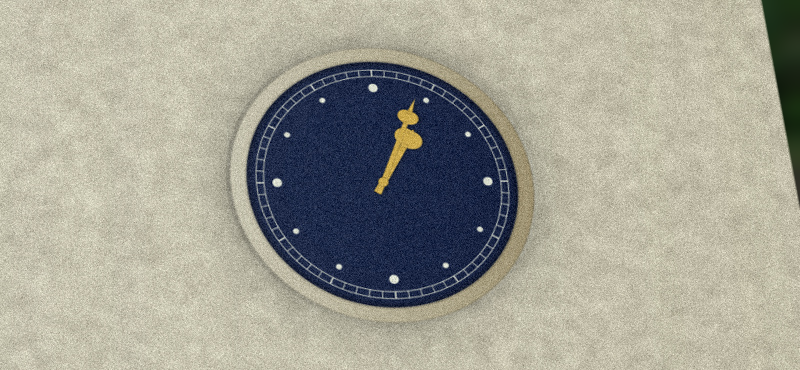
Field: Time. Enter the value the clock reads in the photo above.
1:04
